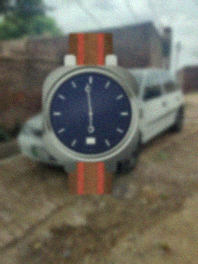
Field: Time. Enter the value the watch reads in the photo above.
5:59
